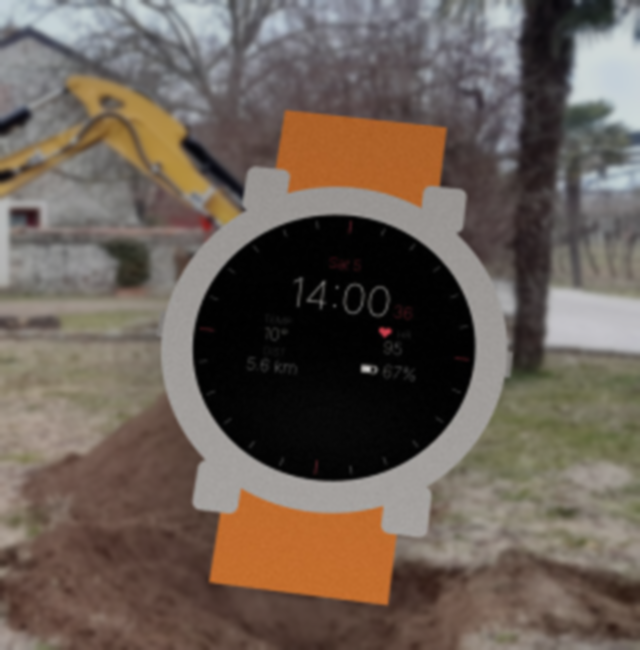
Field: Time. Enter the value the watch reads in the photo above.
14:00
